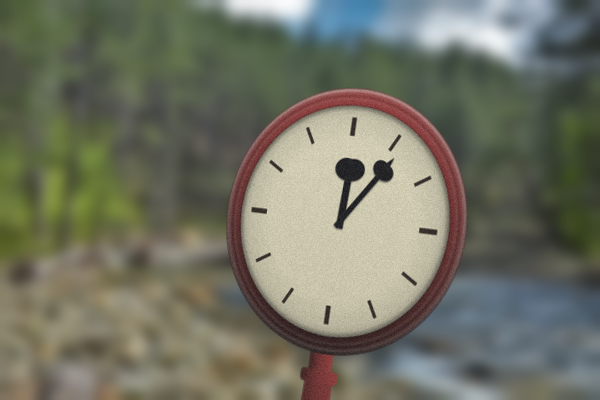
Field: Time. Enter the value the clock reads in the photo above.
12:06
